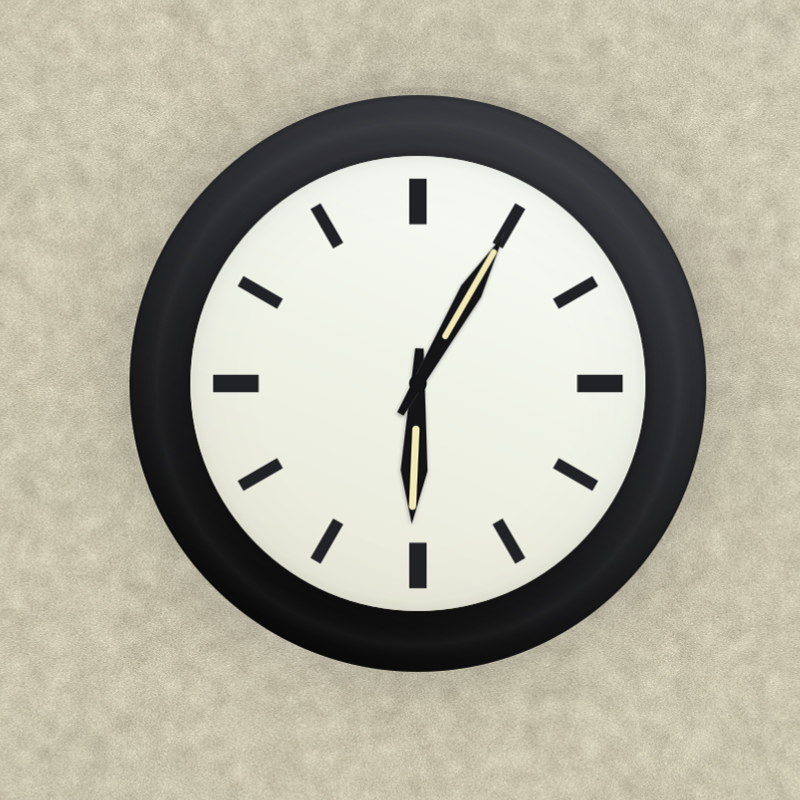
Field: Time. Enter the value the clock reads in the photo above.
6:05
